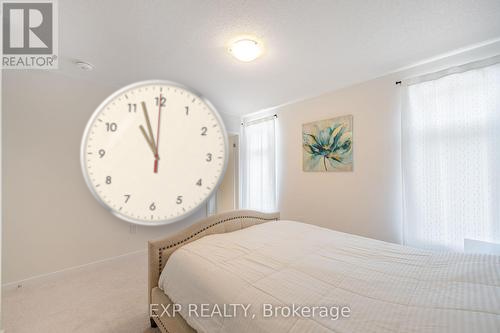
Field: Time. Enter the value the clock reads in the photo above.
10:57:00
